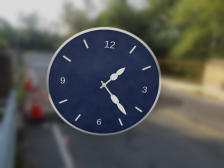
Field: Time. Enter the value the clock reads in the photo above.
1:23
